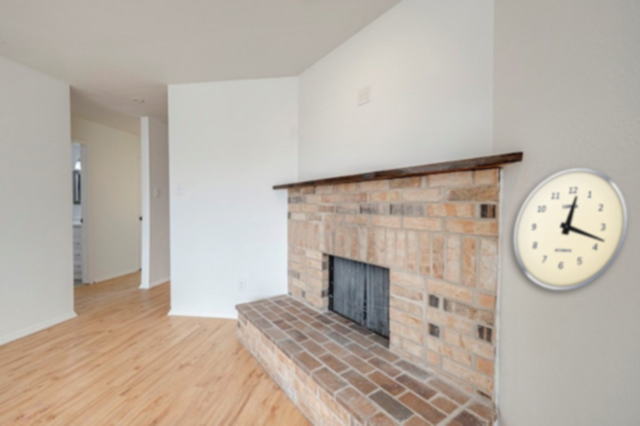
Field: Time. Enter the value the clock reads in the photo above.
12:18
